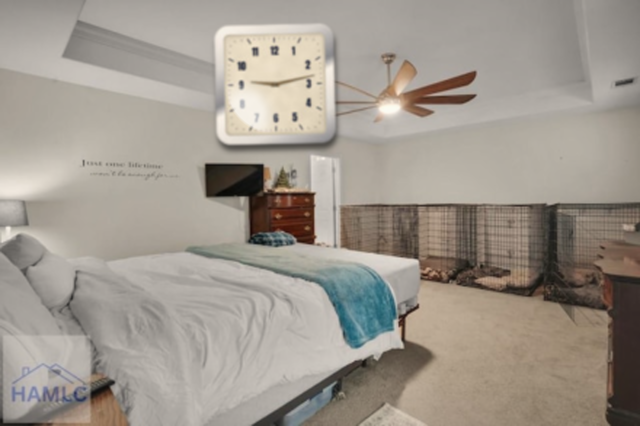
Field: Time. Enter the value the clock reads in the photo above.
9:13
